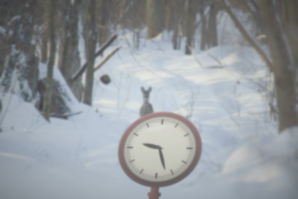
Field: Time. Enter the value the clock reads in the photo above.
9:27
